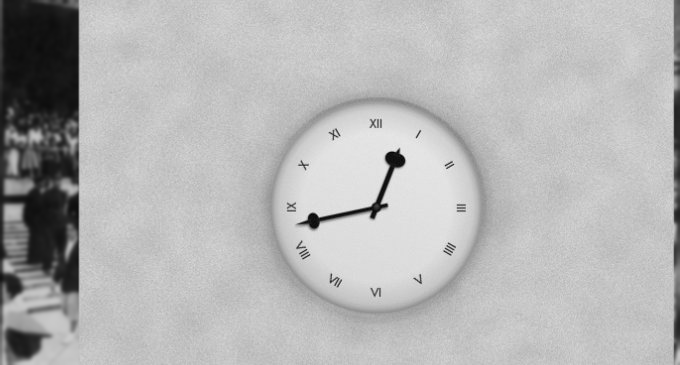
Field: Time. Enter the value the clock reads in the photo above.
12:43
